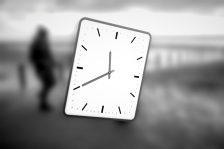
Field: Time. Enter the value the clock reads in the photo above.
11:40
